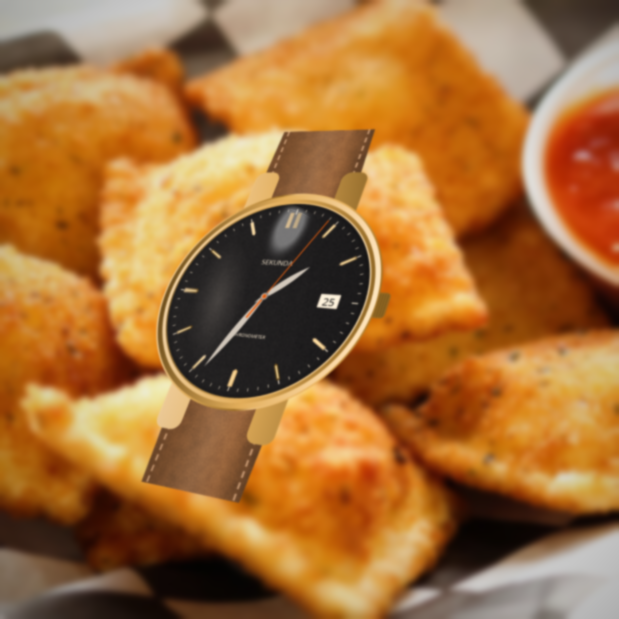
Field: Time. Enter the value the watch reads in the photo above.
1:34:04
